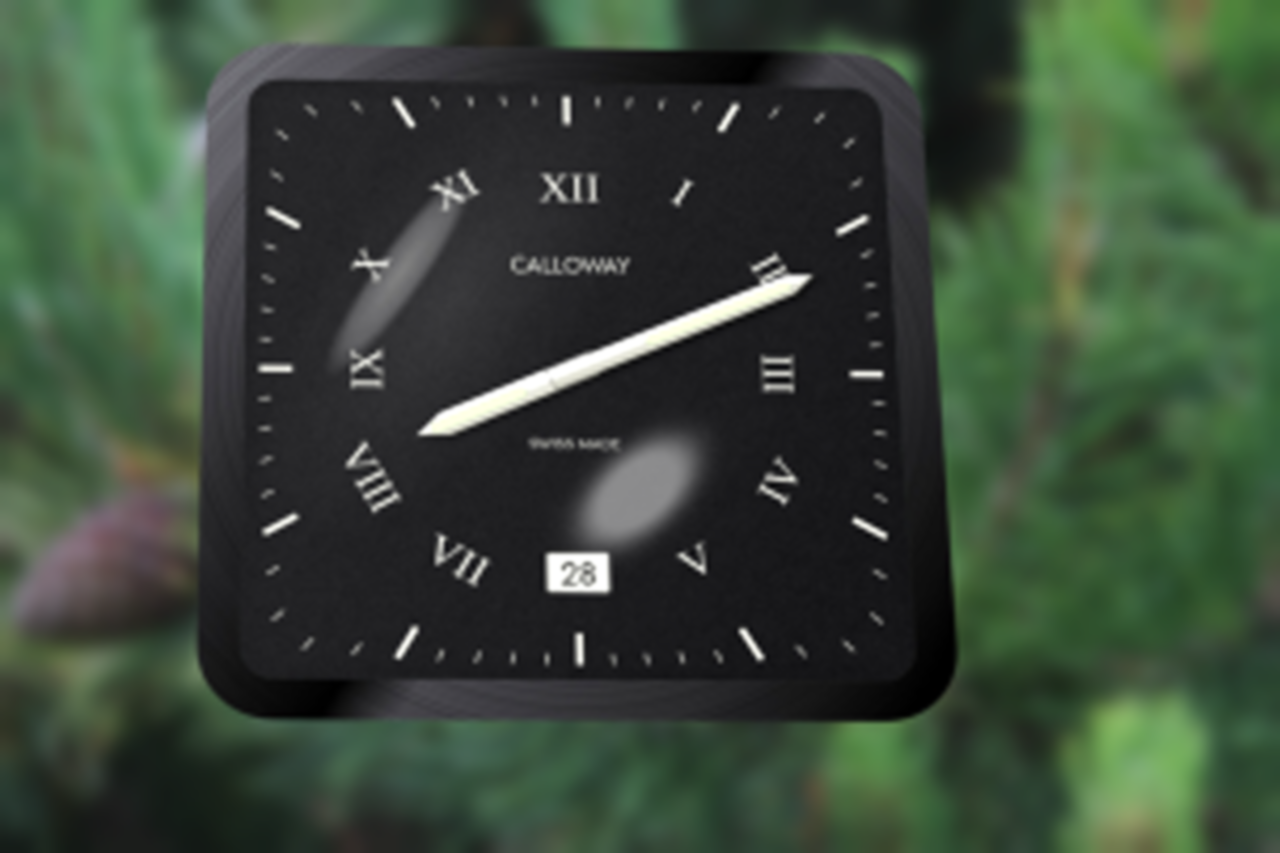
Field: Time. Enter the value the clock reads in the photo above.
8:11
